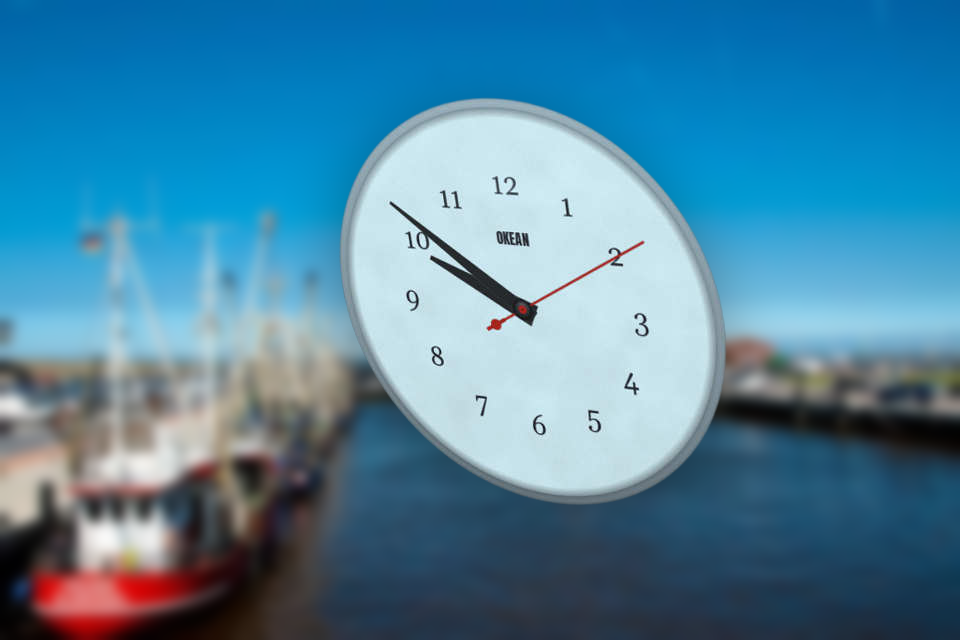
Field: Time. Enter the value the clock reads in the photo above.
9:51:10
